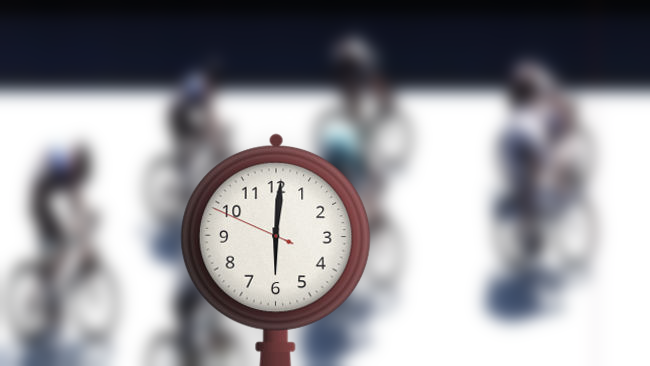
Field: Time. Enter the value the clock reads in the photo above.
6:00:49
